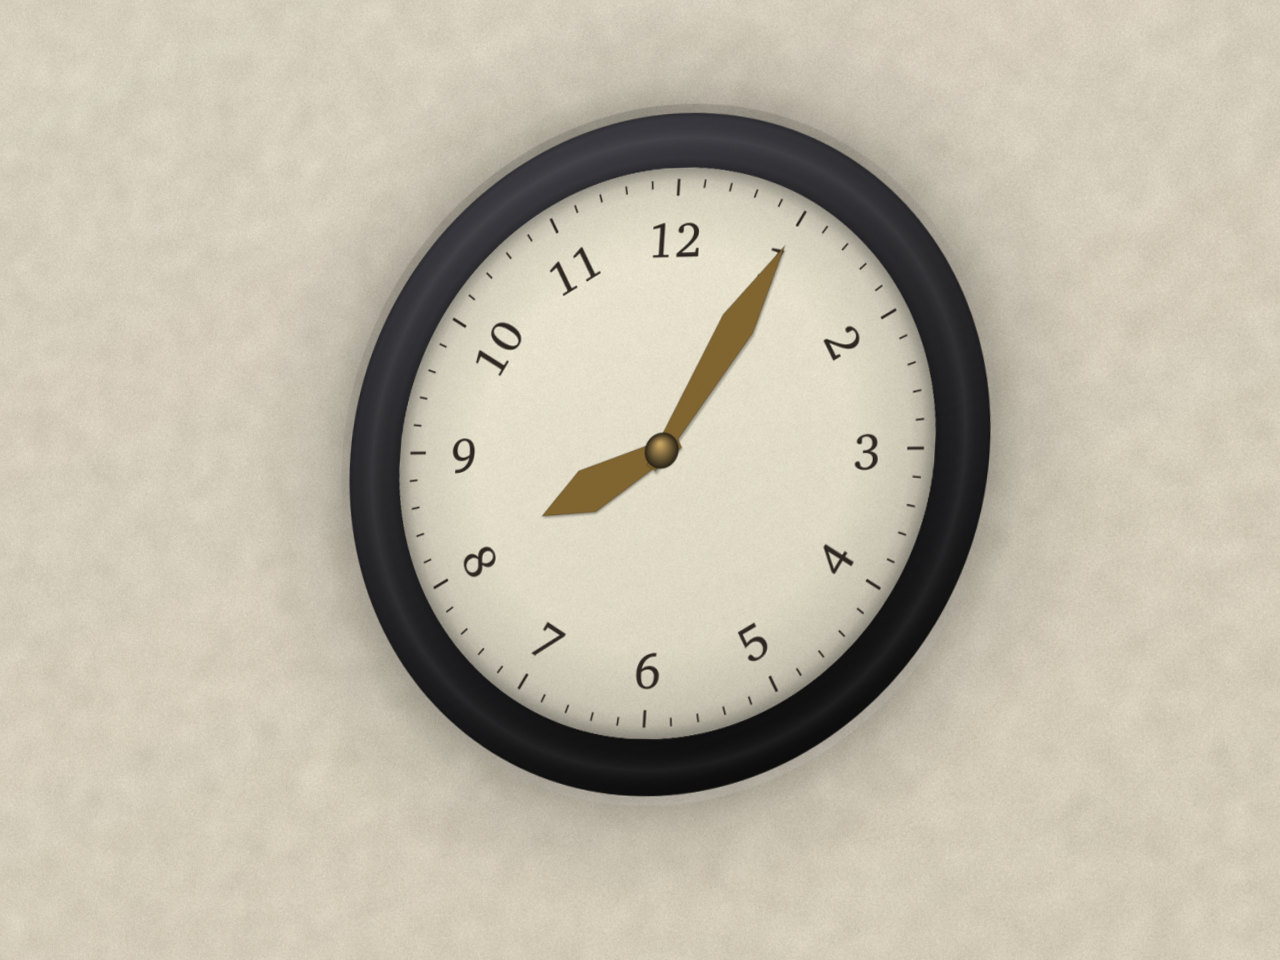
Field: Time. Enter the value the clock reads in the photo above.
8:05
